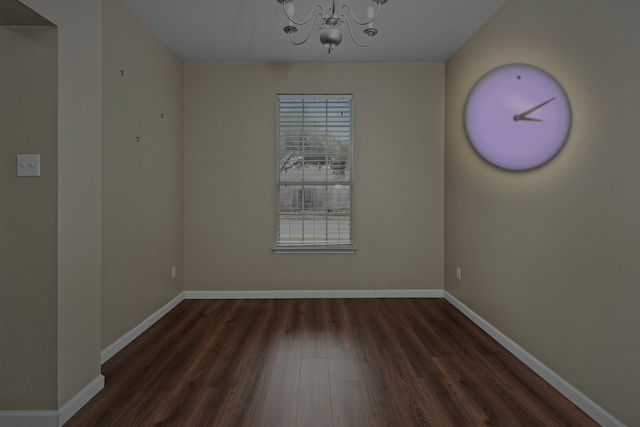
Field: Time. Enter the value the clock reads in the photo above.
3:10
